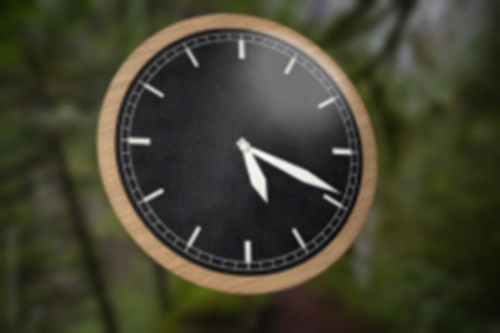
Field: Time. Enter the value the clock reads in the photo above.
5:19
